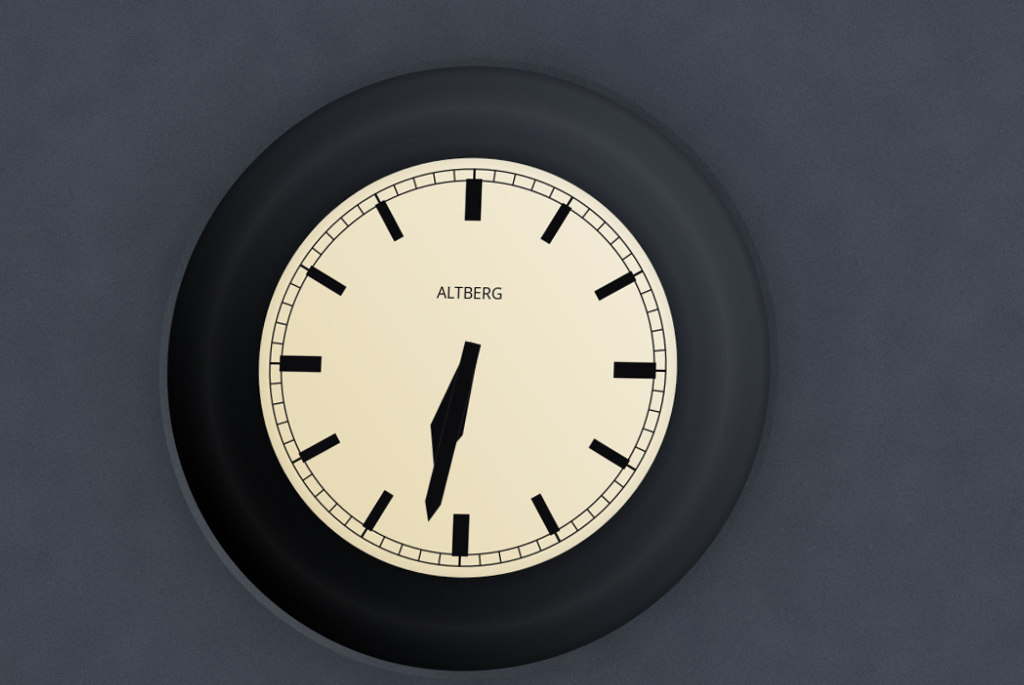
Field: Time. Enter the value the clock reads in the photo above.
6:32
